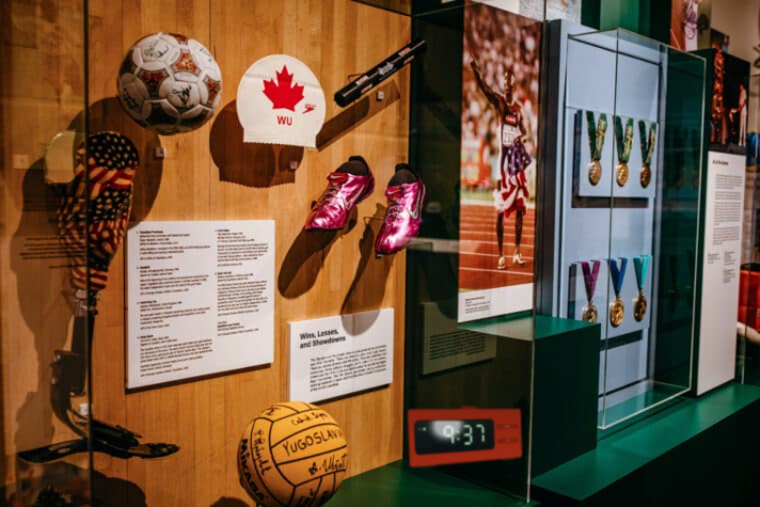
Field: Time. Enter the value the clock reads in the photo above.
9:37
